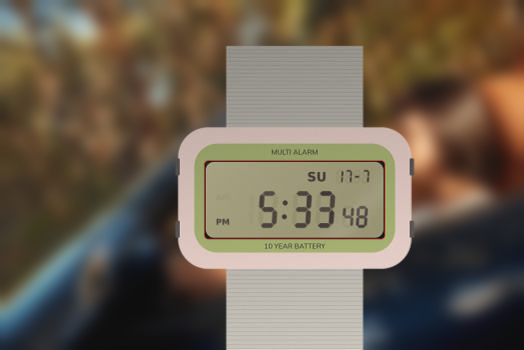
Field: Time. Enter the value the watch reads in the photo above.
5:33:48
